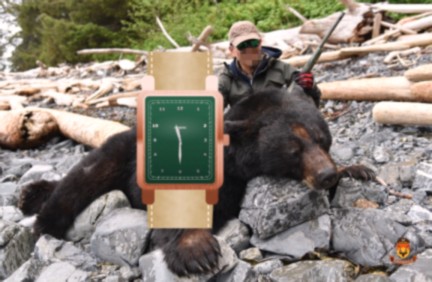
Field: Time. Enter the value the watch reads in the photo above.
11:30
